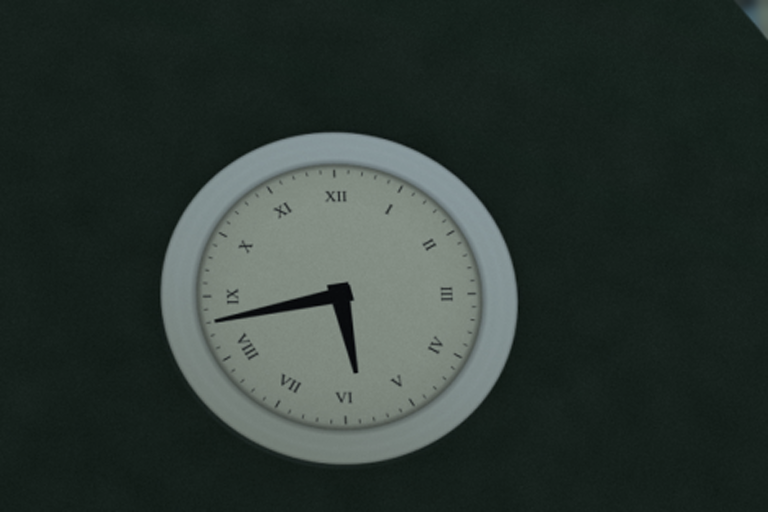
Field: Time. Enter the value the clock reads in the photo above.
5:43
